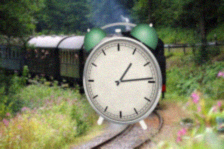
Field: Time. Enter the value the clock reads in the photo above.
1:14
